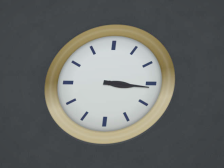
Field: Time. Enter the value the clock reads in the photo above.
3:16
